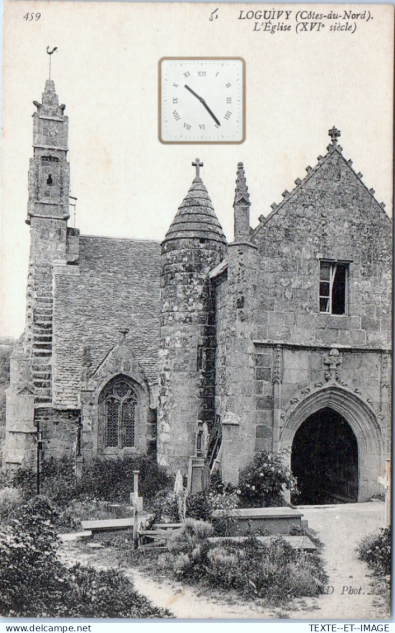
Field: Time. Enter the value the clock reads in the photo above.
10:24
